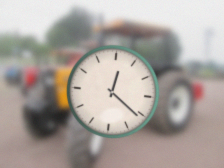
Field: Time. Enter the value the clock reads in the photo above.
12:21
